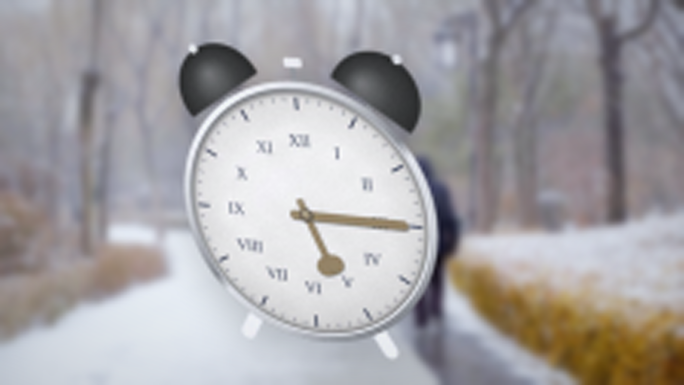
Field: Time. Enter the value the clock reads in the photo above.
5:15
